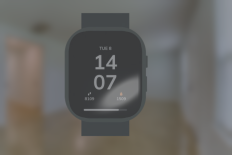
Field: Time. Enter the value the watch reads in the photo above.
14:07
